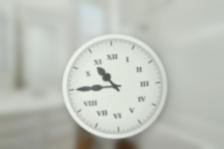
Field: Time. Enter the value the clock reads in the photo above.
10:45
